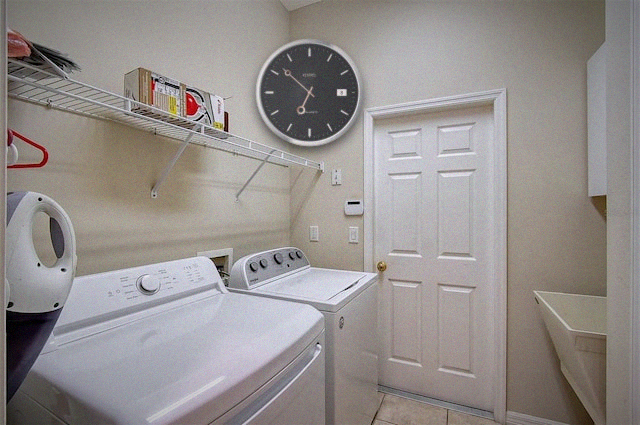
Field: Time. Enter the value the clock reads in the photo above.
6:52
